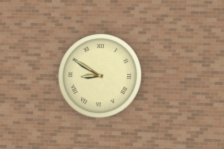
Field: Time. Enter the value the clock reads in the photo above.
8:50
